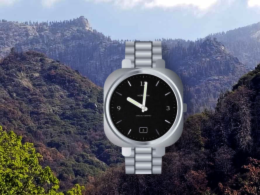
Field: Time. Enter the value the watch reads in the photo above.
10:01
